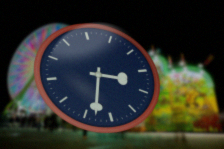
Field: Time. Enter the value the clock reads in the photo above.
3:33
